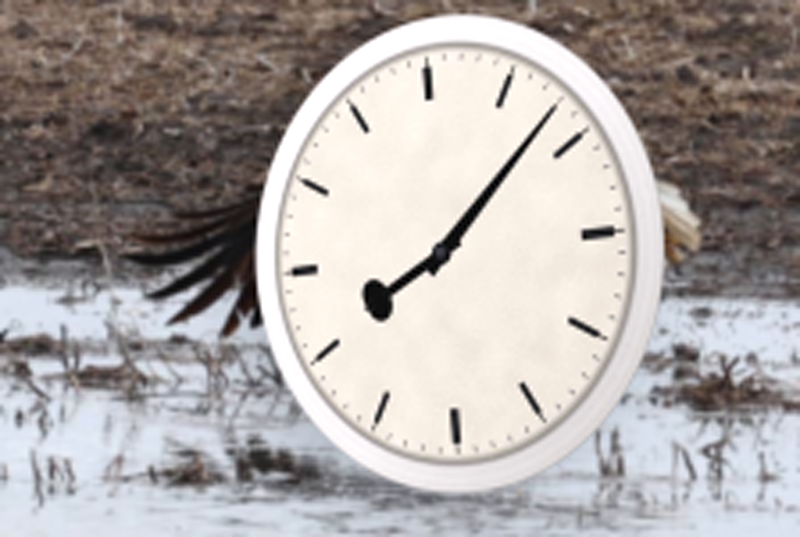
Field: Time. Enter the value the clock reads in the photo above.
8:08
